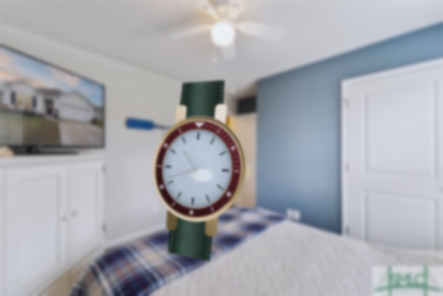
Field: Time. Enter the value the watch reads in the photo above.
10:42
